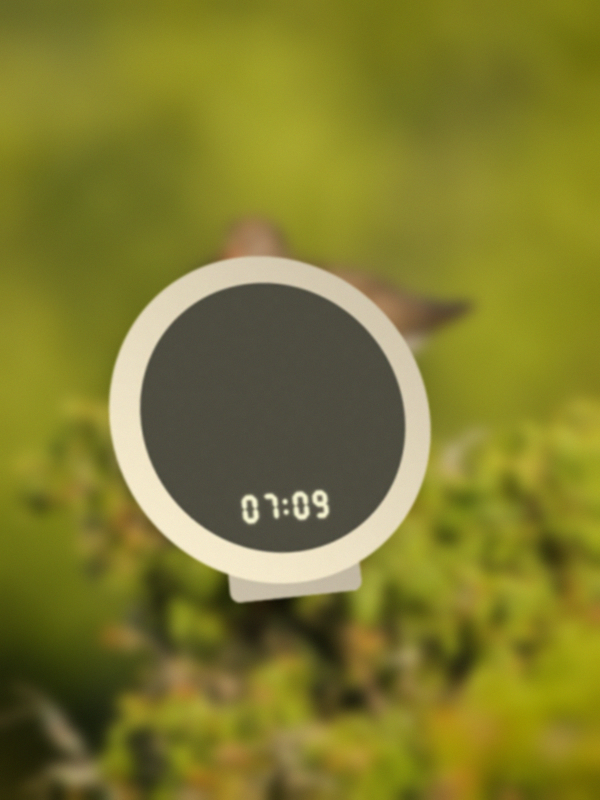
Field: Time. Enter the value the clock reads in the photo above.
7:09
